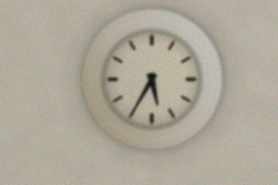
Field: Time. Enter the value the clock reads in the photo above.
5:35
